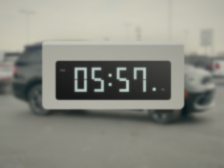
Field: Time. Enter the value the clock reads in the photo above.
5:57
